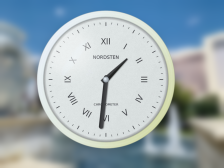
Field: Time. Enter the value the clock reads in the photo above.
1:31
